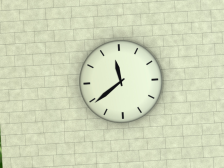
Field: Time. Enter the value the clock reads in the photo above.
11:39
